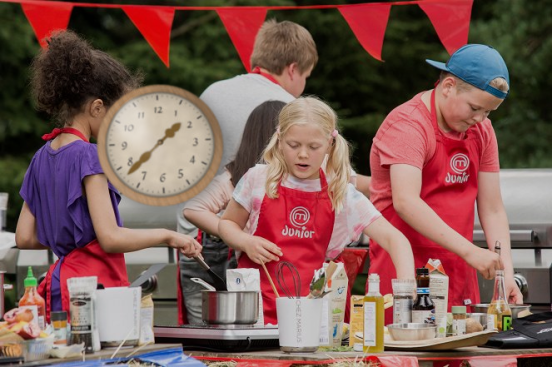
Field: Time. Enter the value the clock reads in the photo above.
1:38
